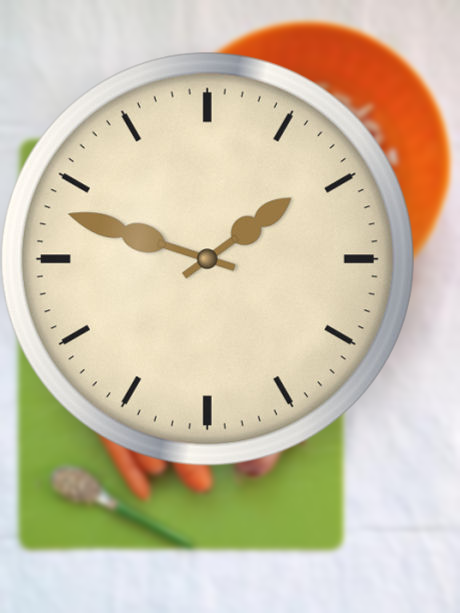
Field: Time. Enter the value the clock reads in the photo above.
1:48
